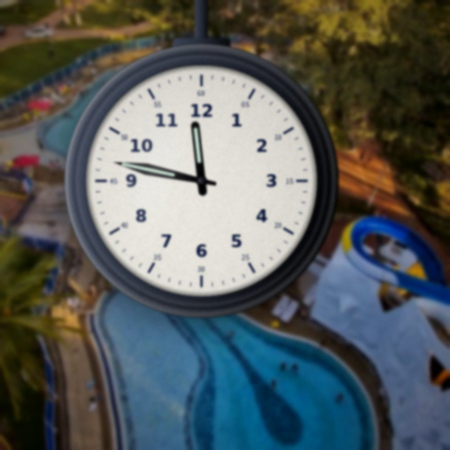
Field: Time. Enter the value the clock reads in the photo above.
11:47
